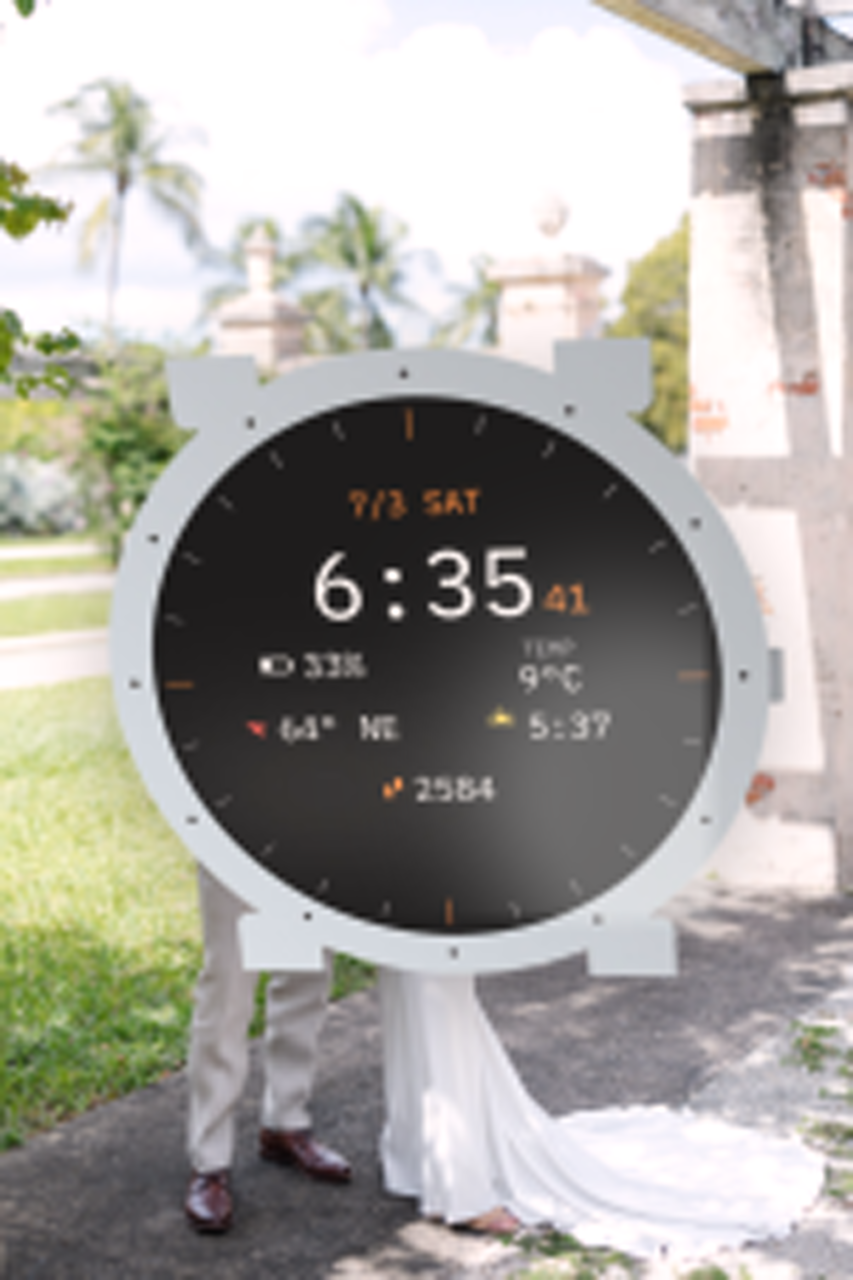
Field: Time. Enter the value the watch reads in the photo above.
6:35
